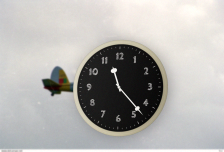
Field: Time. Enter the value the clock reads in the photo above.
11:23
